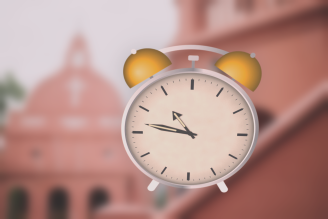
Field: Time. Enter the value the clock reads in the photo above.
10:47
